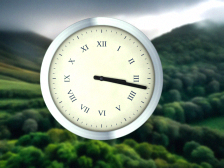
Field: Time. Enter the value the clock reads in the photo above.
3:17
